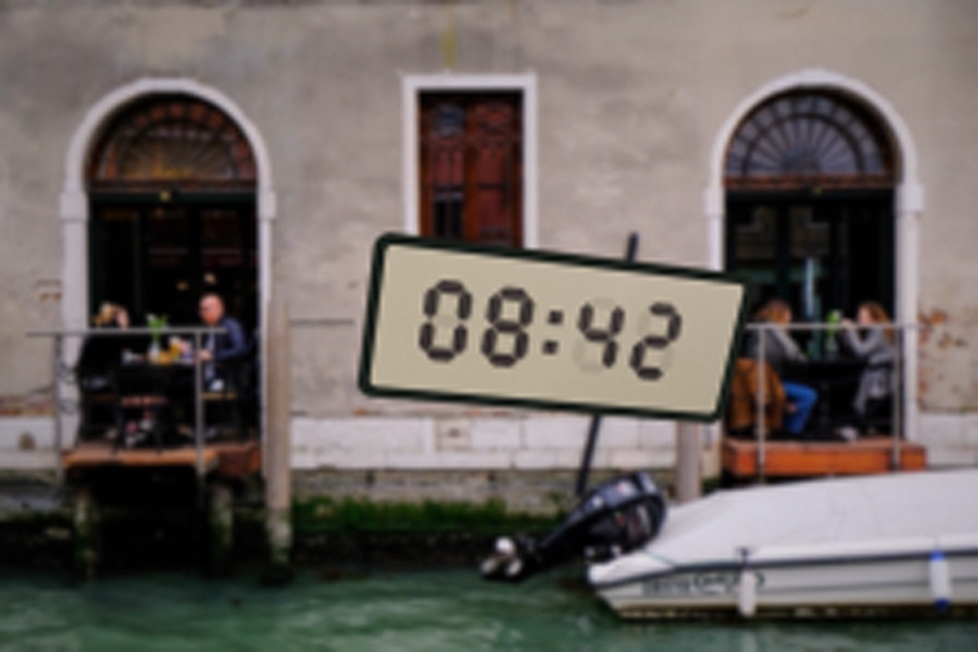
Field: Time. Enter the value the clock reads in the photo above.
8:42
